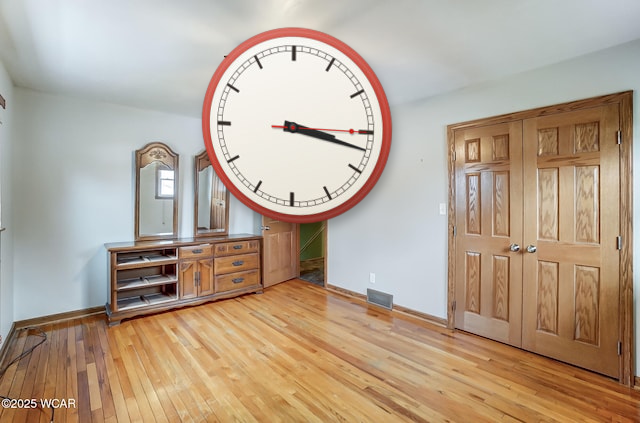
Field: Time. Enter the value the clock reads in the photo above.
3:17:15
